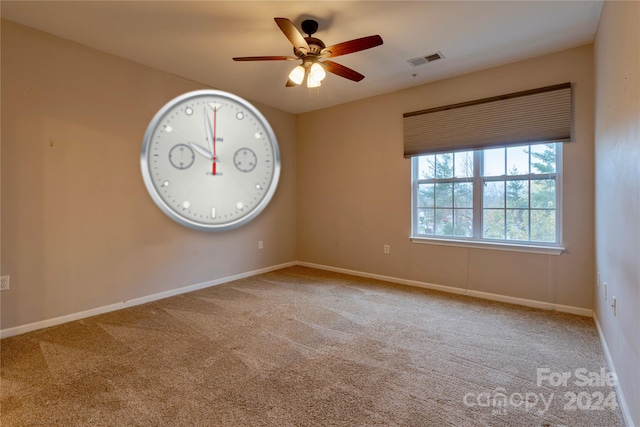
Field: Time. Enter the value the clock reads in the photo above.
9:58
